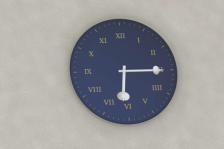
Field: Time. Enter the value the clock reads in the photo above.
6:15
